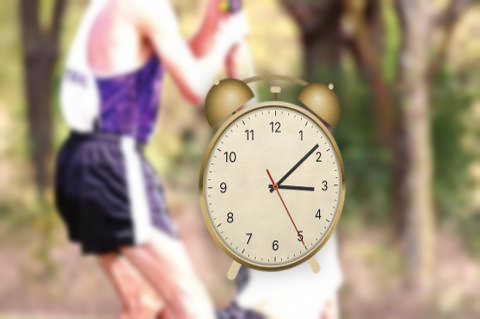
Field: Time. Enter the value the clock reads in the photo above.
3:08:25
